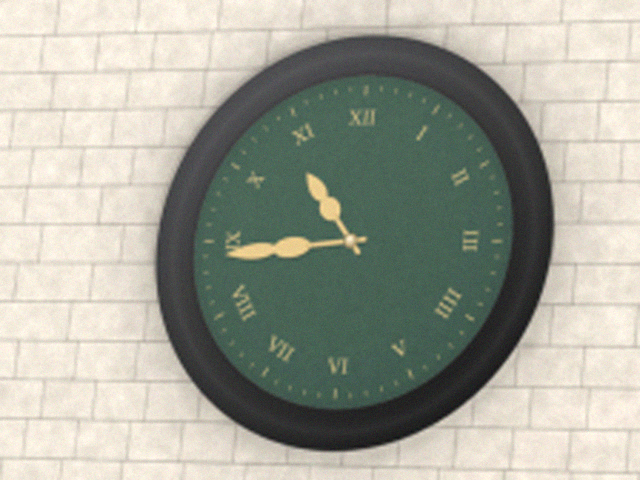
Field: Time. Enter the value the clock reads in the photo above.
10:44
